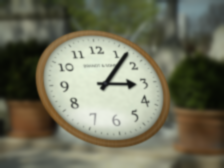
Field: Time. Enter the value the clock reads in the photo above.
3:07
